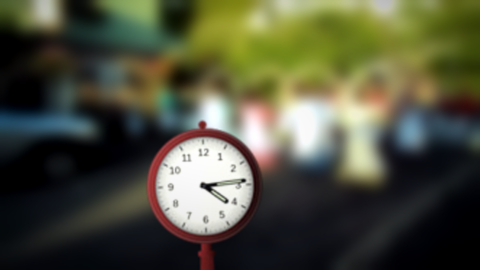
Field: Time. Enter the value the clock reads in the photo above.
4:14
